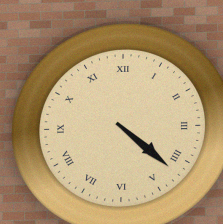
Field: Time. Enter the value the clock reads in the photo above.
4:22
